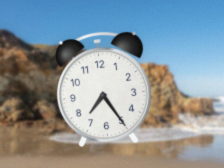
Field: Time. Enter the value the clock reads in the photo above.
7:25
